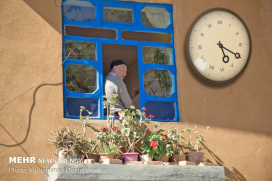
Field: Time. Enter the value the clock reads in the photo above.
5:20
